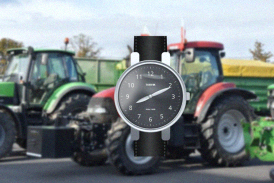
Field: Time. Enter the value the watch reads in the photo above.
8:11
